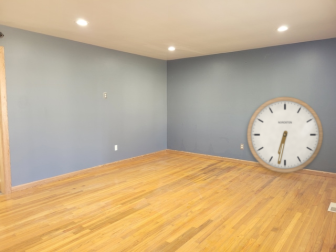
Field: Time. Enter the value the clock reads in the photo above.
6:32
